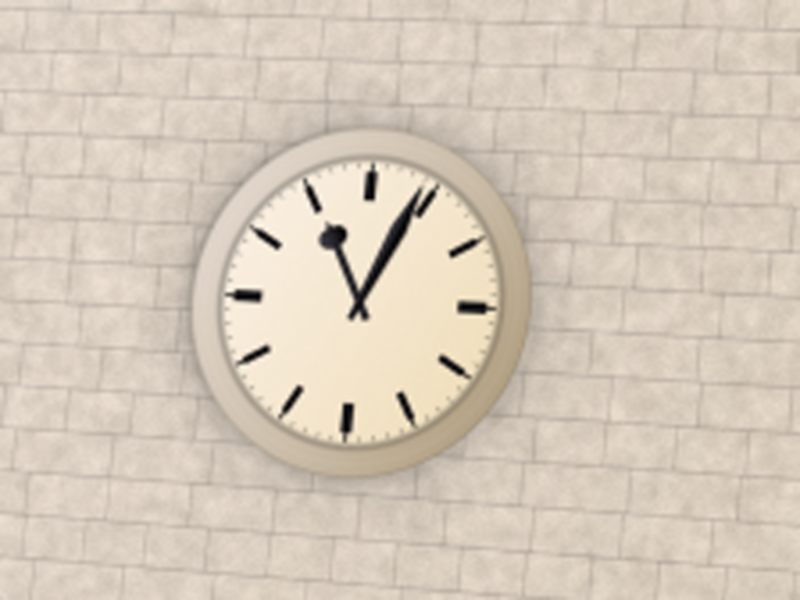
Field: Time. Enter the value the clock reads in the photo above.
11:04
